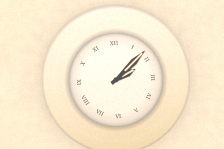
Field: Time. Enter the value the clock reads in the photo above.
2:08
